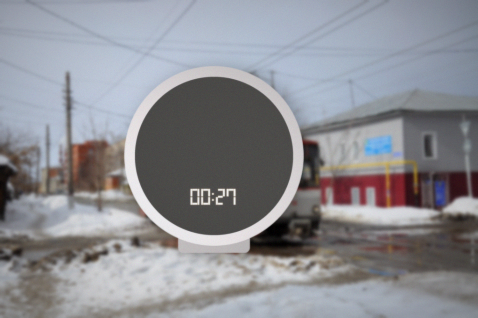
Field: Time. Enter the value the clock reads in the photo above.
0:27
